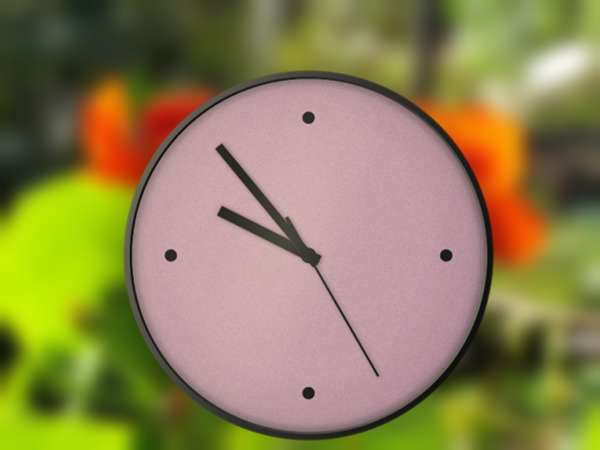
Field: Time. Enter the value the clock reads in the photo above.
9:53:25
